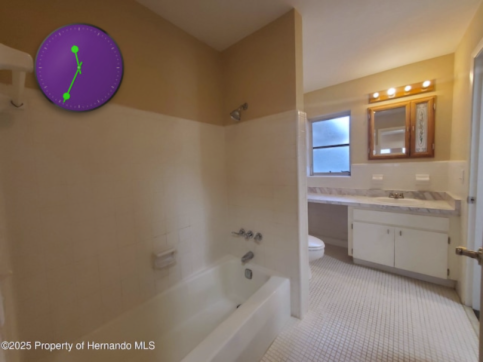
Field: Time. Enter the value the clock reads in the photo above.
11:34
